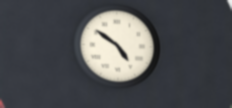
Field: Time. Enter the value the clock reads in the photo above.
4:51
